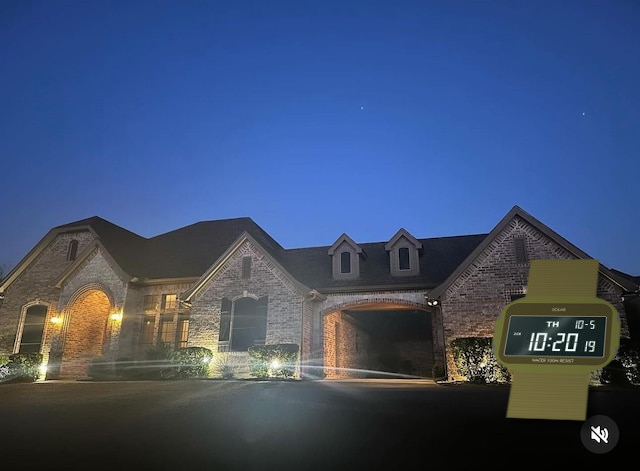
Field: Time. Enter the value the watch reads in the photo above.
10:20:19
